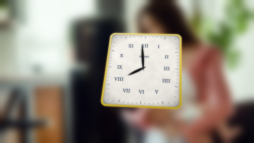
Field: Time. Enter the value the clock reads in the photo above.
7:59
